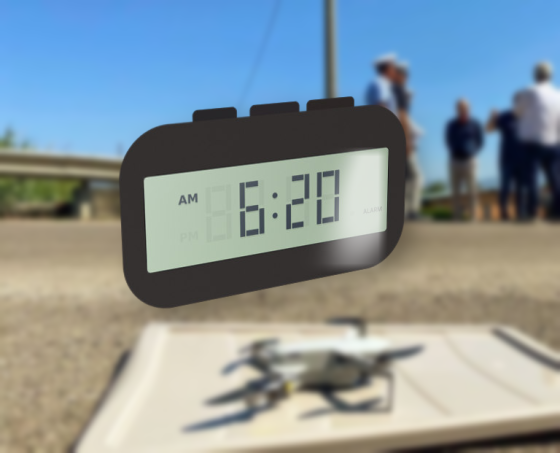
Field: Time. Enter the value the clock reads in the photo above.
6:20
